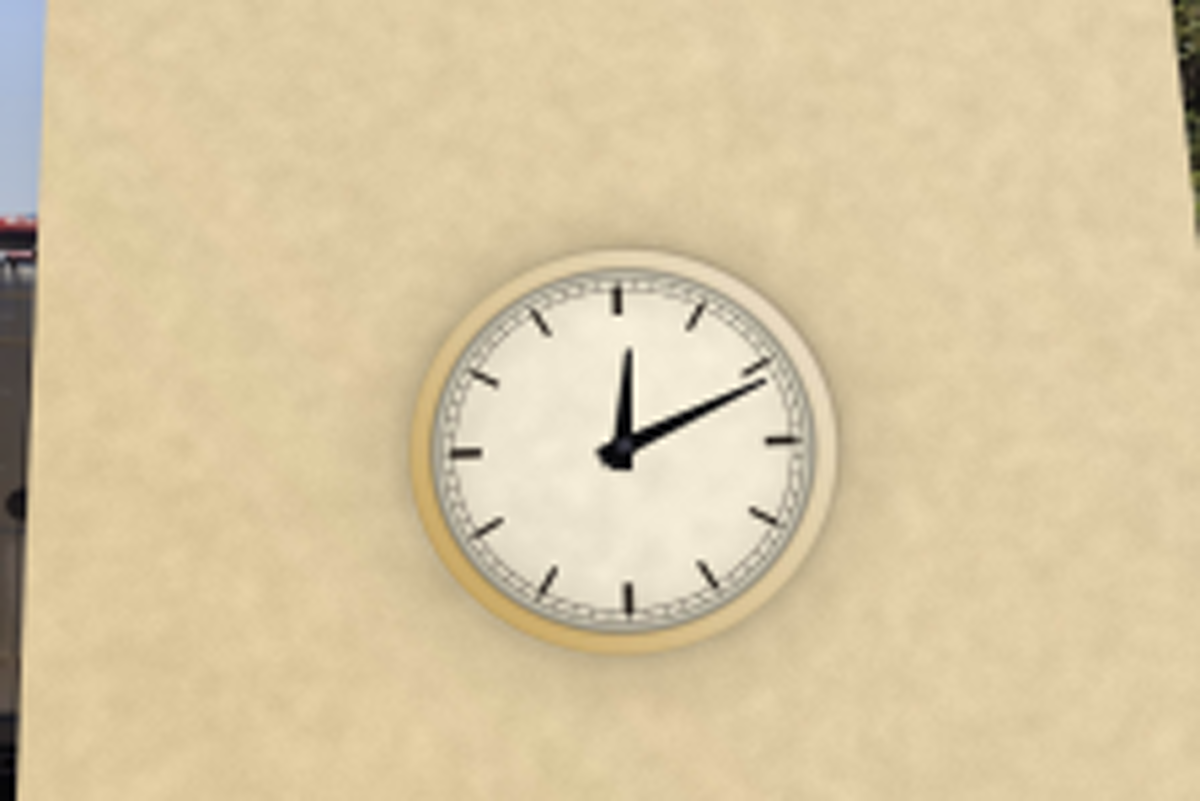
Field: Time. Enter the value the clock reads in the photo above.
12:11
